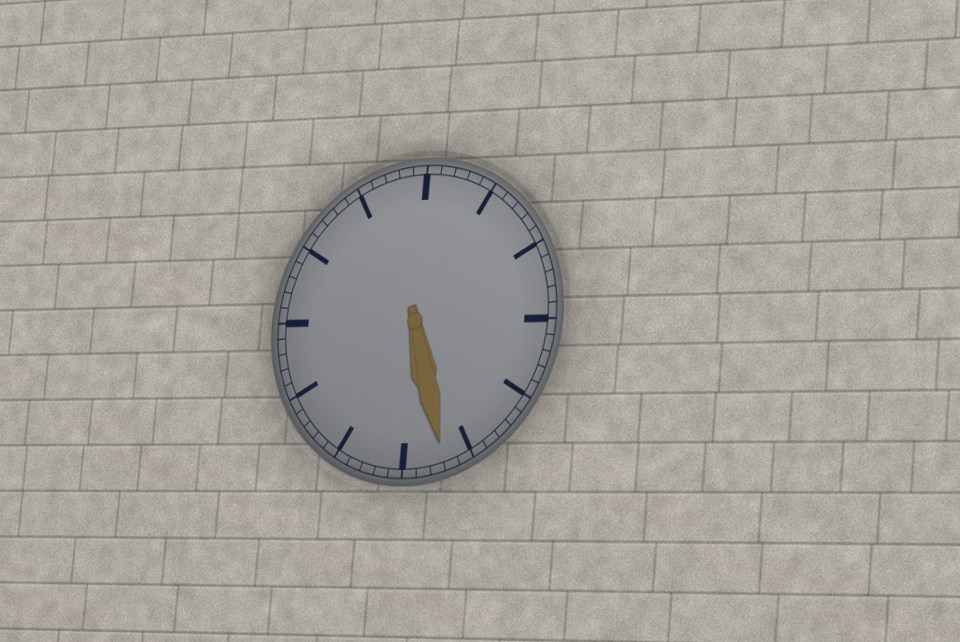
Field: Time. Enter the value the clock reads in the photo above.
5:27
